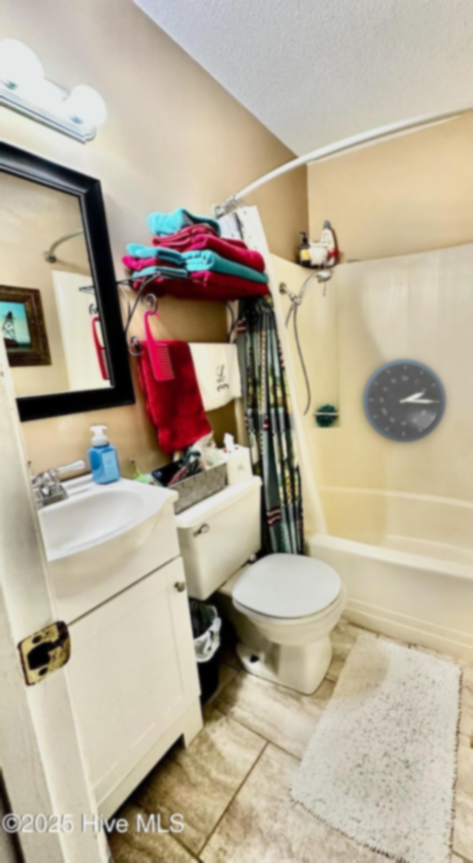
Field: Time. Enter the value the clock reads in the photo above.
2:15
